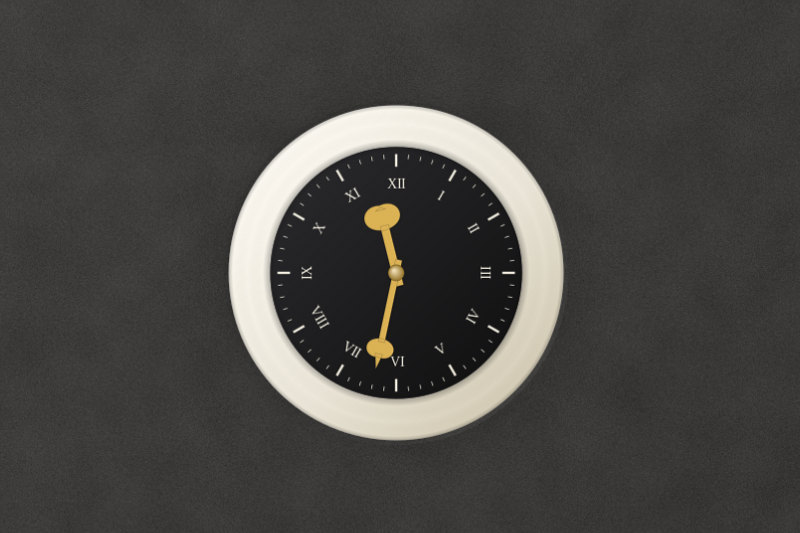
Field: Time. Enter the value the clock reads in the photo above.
11:32
